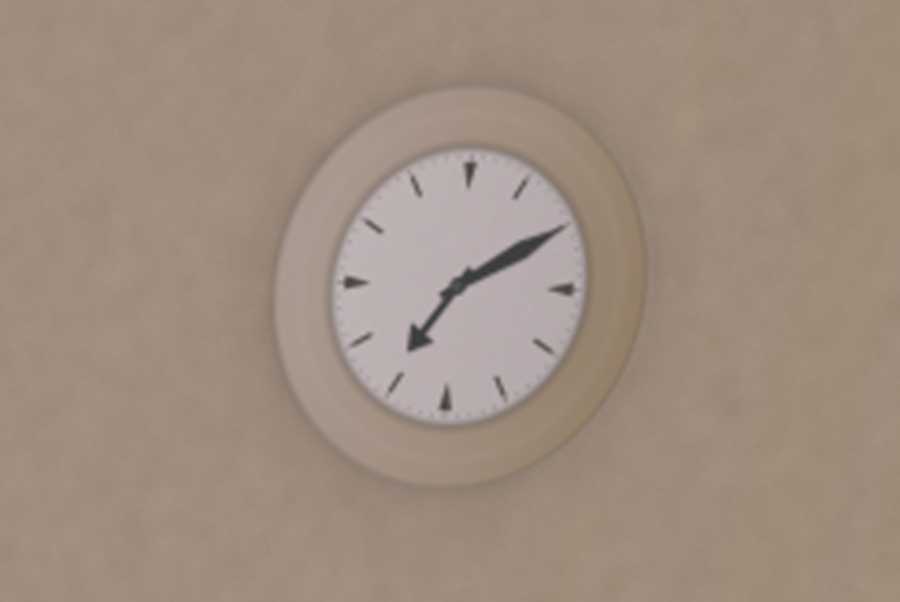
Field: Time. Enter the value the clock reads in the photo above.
7:10
